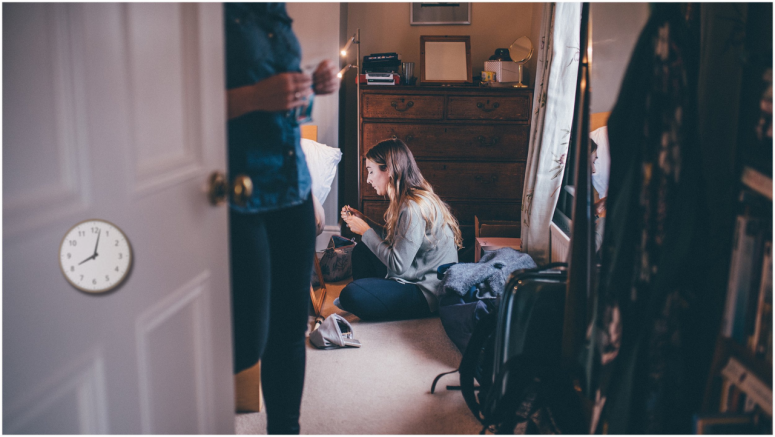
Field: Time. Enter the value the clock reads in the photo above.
8:02
